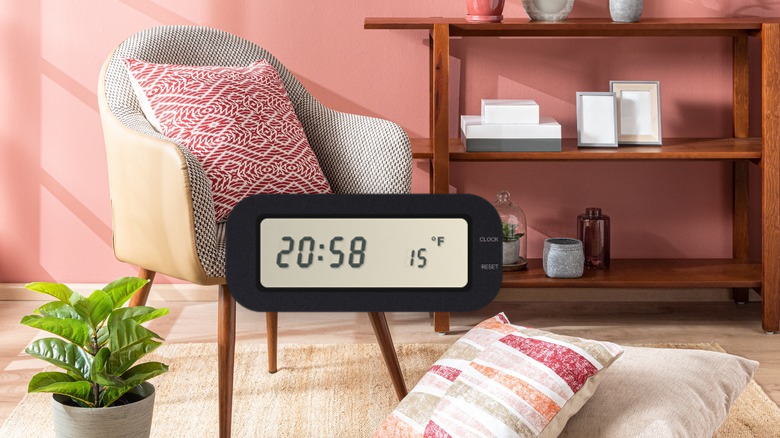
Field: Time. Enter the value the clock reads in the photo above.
20:58
